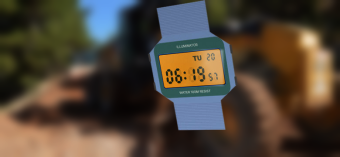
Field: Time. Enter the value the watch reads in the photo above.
6:19:57
